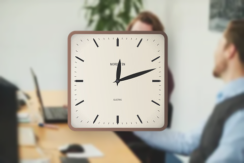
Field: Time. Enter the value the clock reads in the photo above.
12:12
